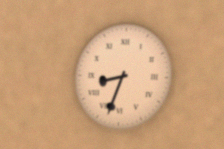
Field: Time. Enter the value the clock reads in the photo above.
8:33
